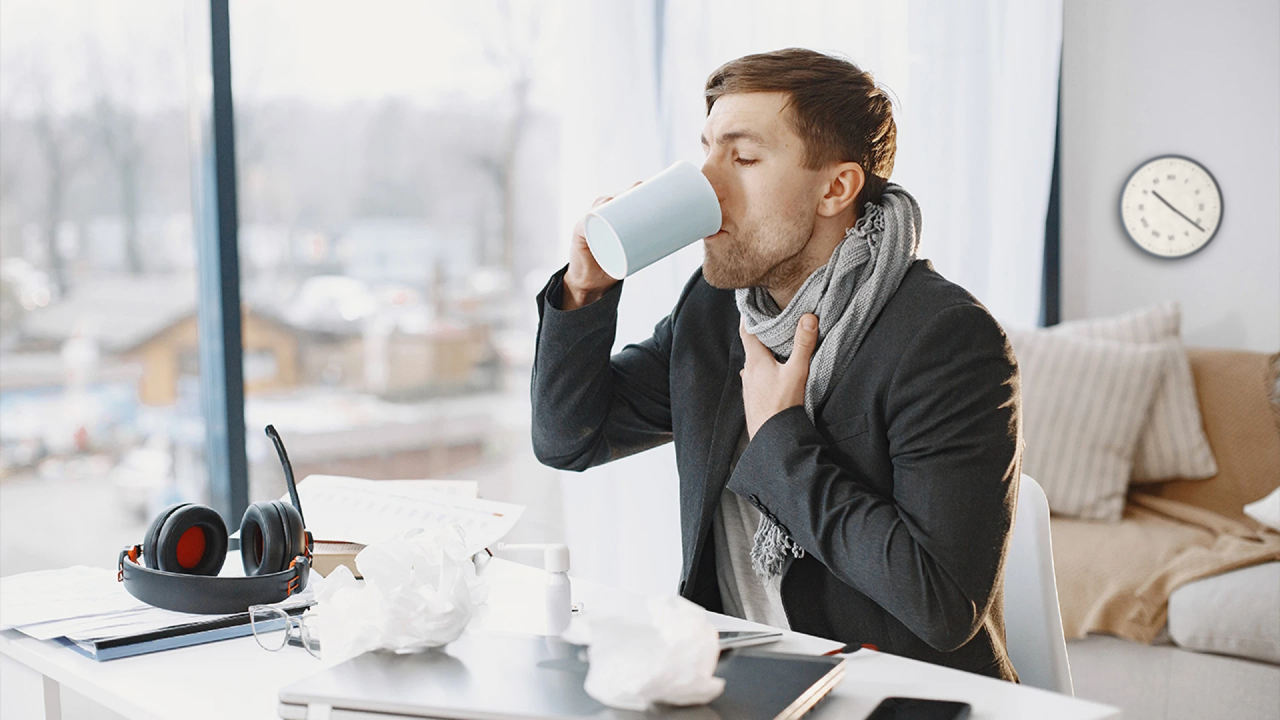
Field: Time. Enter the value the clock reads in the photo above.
10:21
